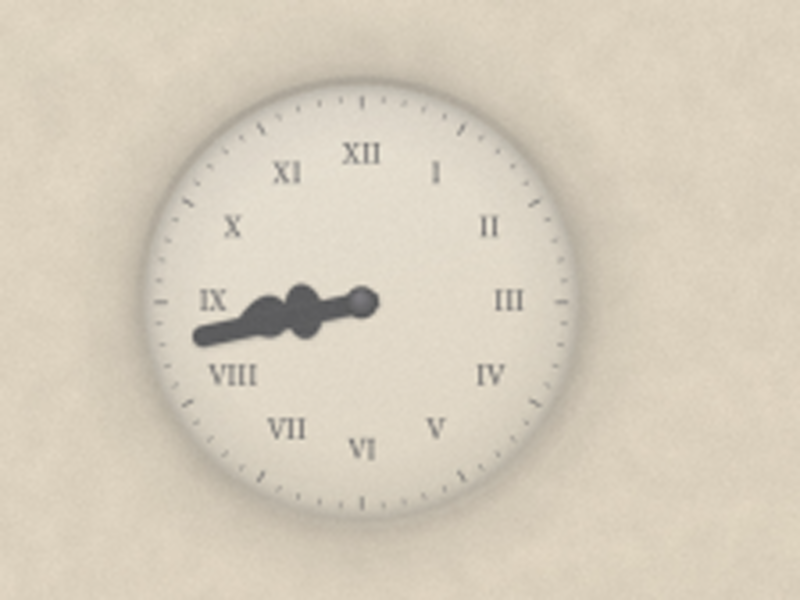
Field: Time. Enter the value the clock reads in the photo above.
8:43
